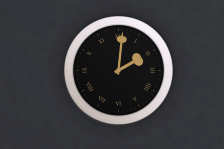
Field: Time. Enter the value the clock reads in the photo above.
2:01
